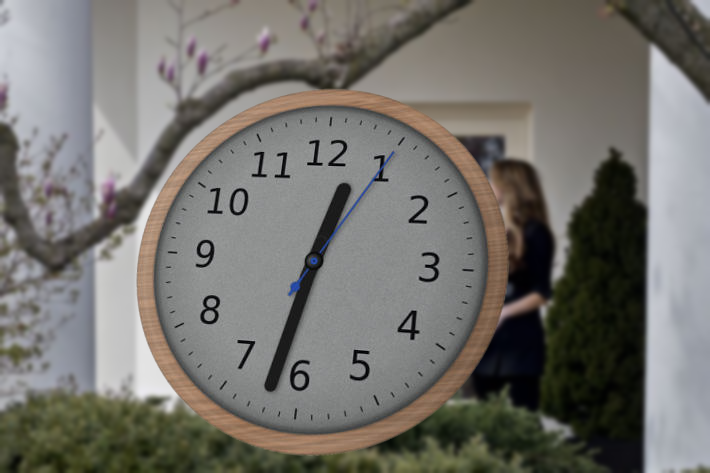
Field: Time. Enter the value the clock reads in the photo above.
12:32:05
